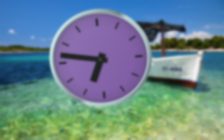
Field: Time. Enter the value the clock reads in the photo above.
6:47
